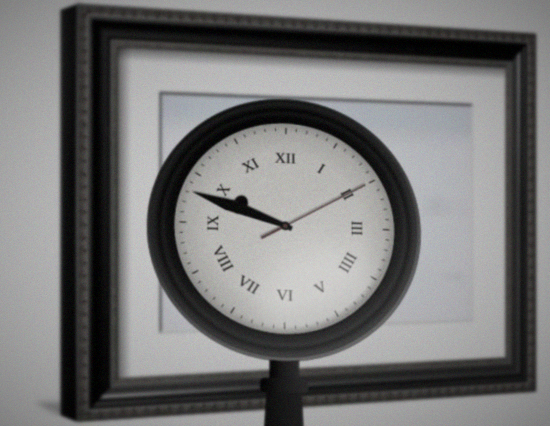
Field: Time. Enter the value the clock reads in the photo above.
9:48:10
